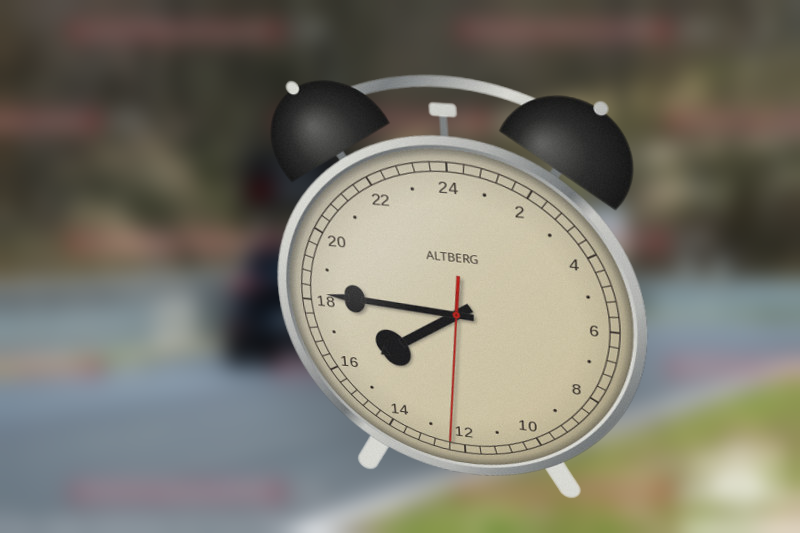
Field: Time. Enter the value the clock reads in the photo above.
15:45:31
